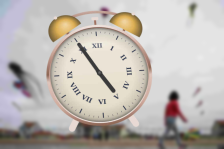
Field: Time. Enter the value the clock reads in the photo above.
4:55
